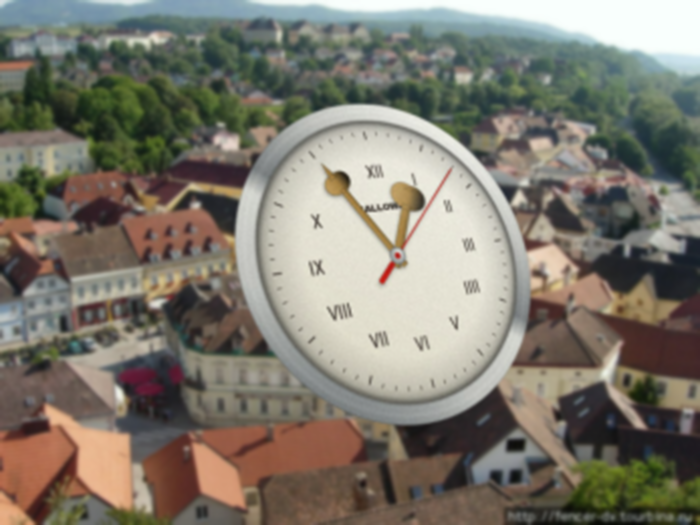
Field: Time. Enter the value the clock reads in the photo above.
12:55:08
